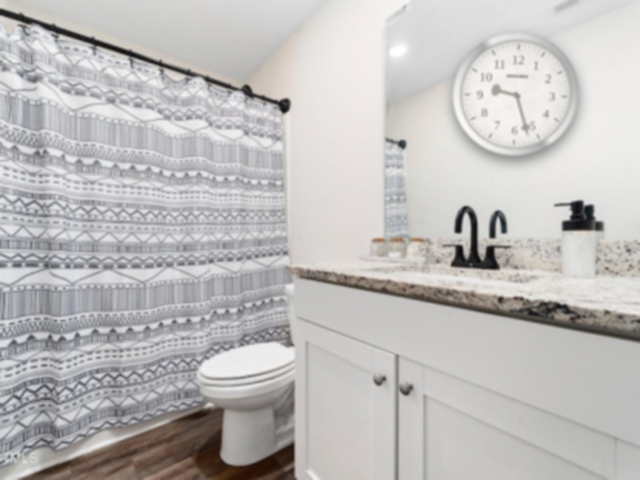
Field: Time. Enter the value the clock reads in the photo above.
9:27
